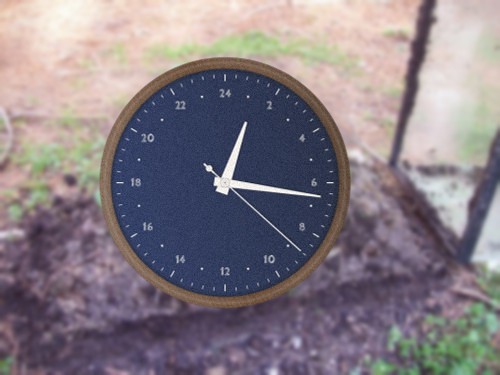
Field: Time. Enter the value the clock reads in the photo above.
1:16:22
